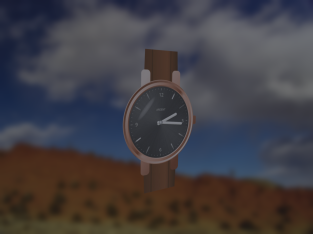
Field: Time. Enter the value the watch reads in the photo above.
2:16
